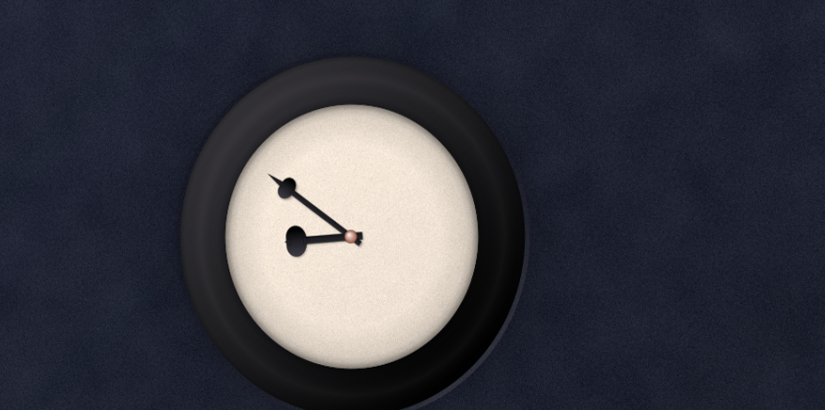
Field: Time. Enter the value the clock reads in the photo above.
8:51
